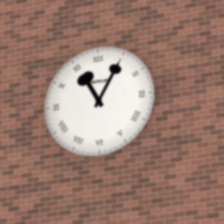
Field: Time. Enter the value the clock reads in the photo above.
11:05
